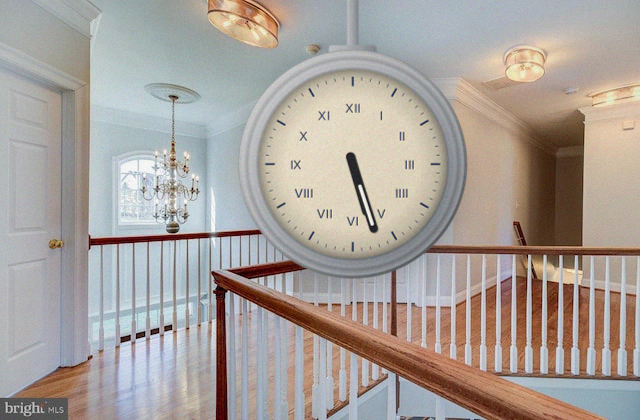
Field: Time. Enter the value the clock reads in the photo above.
5:27
